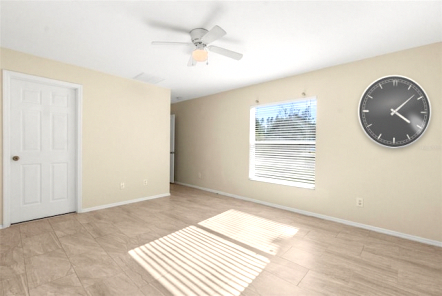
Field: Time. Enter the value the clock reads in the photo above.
4:08
